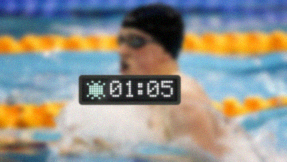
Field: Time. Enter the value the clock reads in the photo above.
1:05
